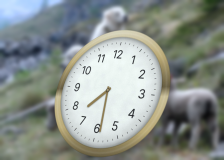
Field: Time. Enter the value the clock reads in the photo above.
7:29
